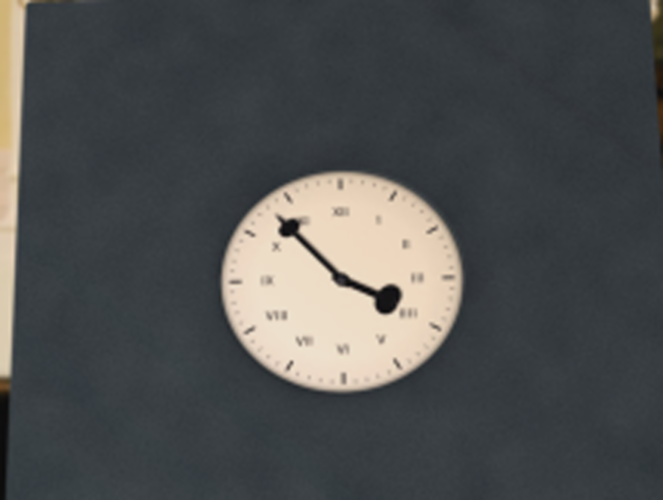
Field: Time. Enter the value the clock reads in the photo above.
3:53
